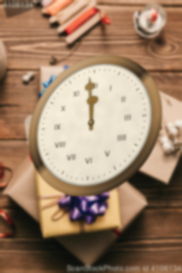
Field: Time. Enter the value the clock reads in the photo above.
11:59
